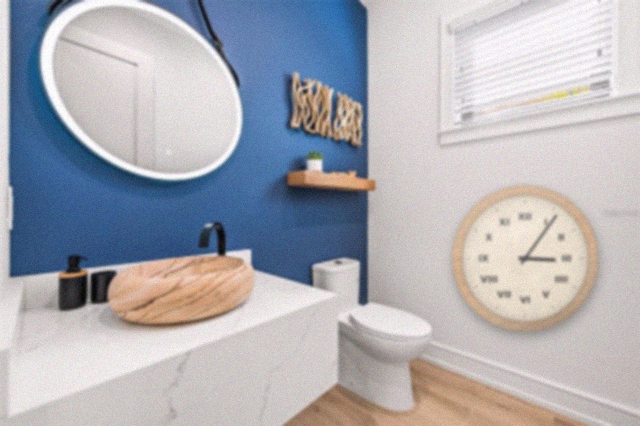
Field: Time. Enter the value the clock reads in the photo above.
3:06
